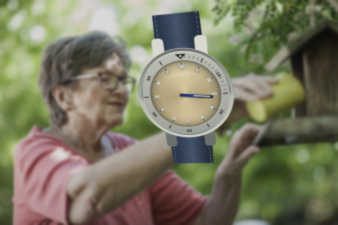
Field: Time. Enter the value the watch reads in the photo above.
3:16
